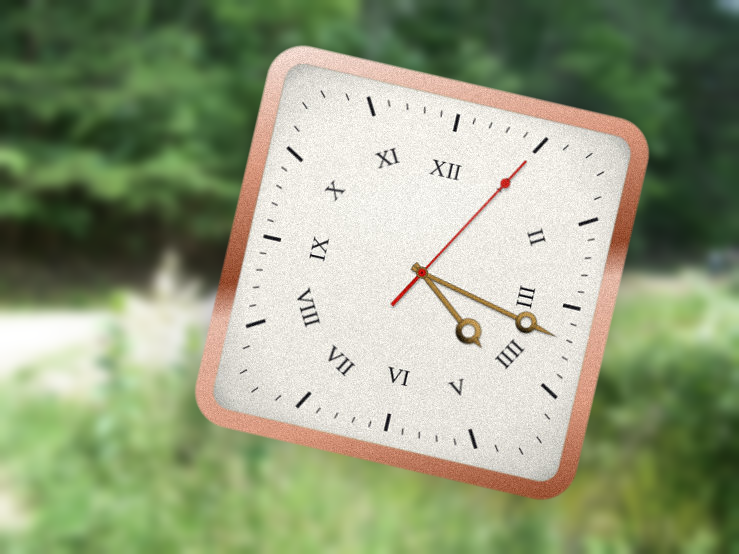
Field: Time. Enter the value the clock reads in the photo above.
4:17:05
